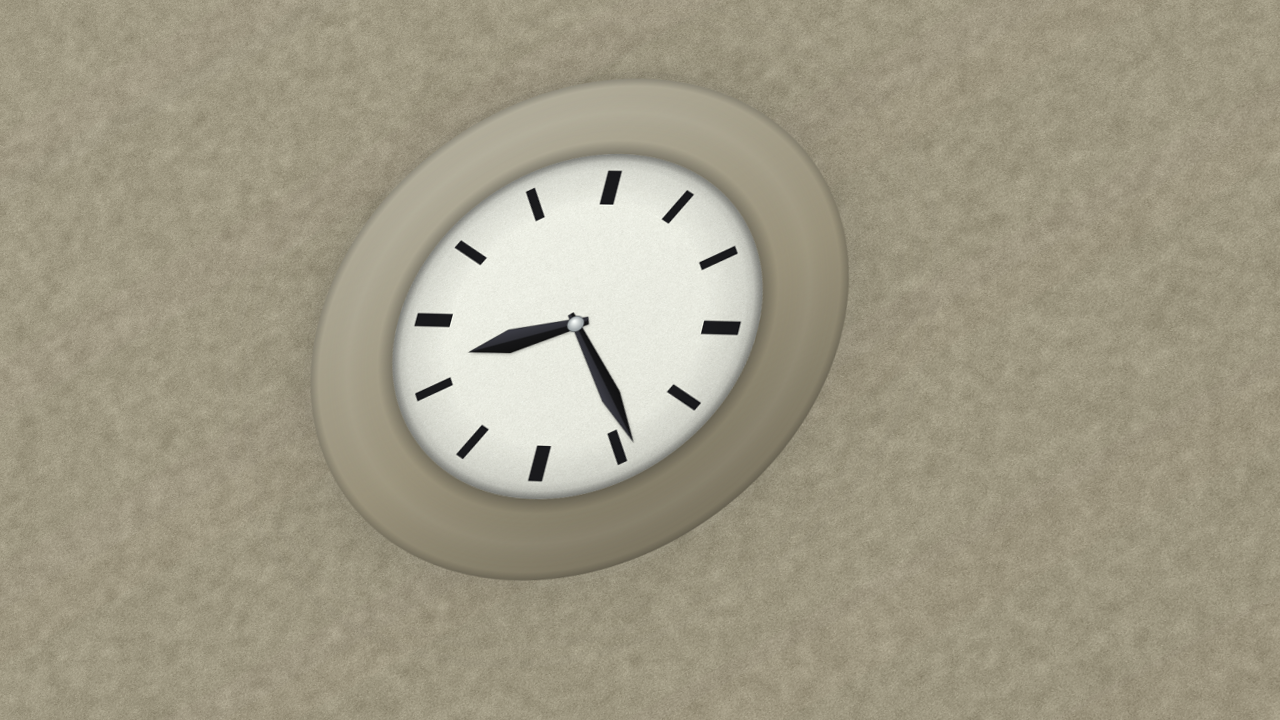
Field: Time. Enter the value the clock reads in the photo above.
8:24
